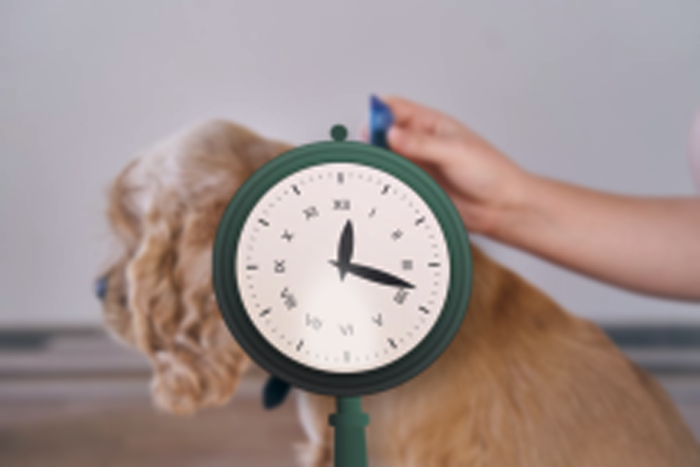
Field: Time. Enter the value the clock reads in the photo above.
12:18
